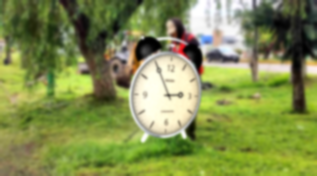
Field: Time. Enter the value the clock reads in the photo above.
2:55
